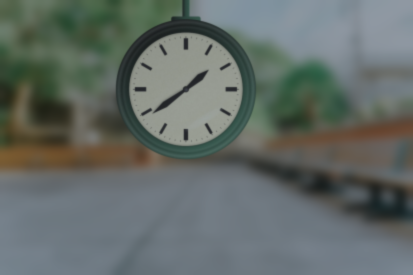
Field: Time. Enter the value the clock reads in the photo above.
1:39
